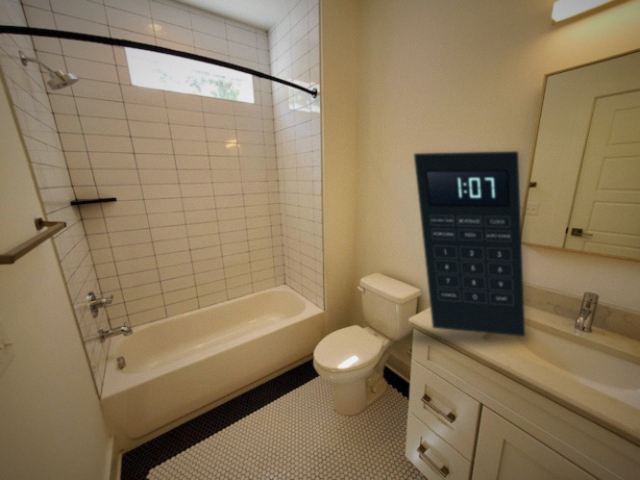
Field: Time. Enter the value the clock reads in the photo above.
1:07
